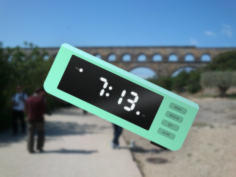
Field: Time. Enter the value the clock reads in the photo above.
7:13
